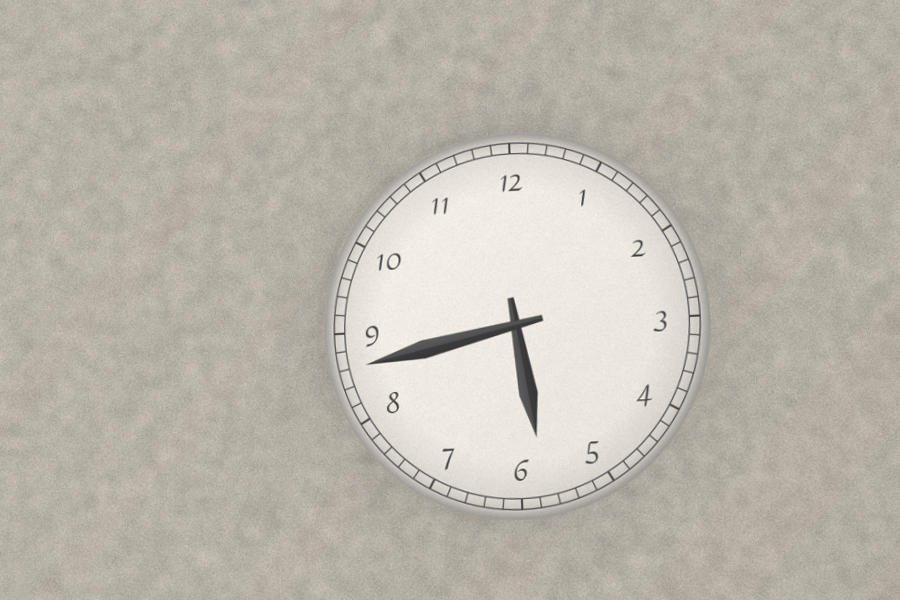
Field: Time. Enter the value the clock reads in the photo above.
5:43
